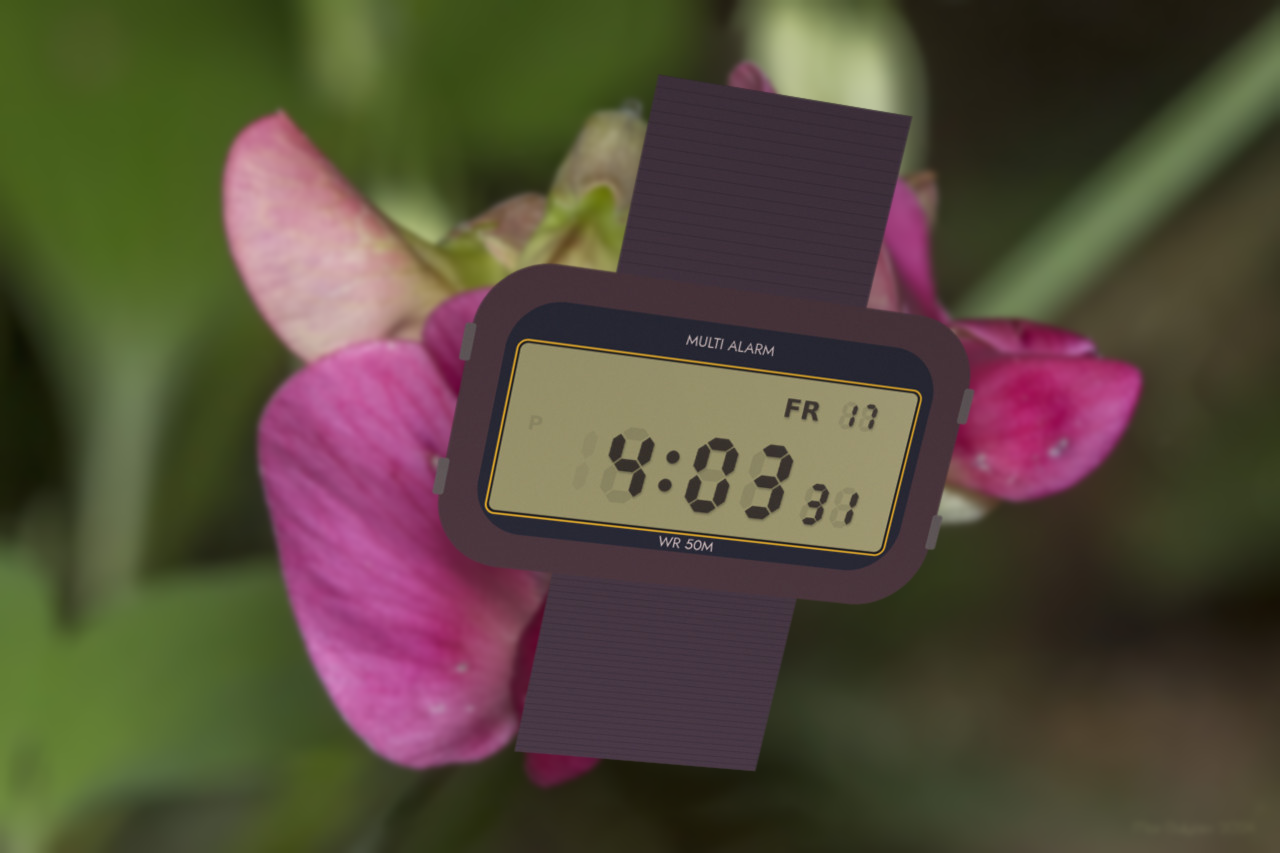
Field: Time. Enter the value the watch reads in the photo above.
4:03:31
